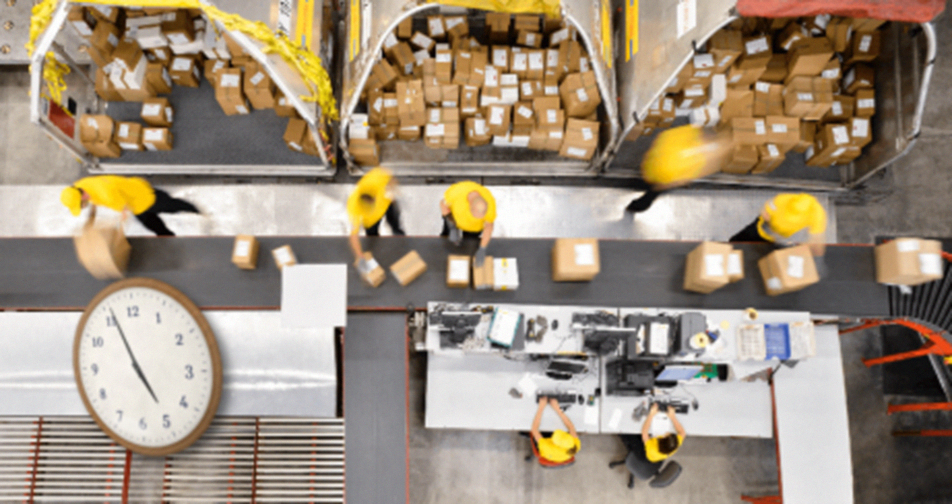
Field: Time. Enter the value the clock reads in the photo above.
4:56
